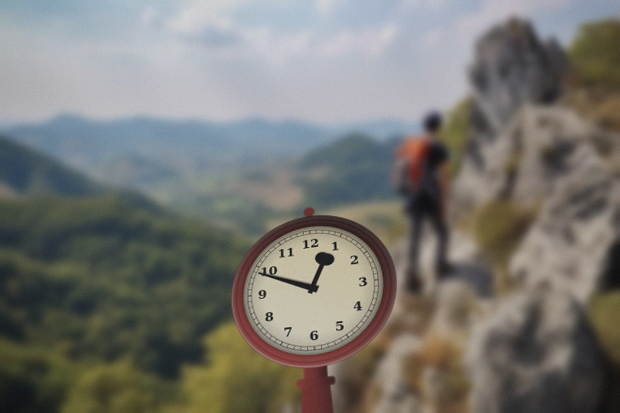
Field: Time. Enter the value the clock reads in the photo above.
12:49
